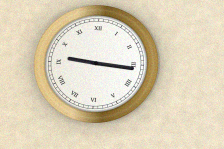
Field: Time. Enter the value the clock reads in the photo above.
9:16
